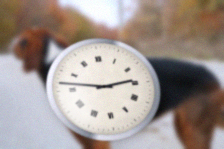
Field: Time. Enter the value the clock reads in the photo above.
2:47
